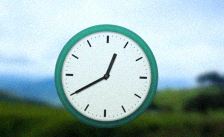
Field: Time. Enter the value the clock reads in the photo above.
12:40
